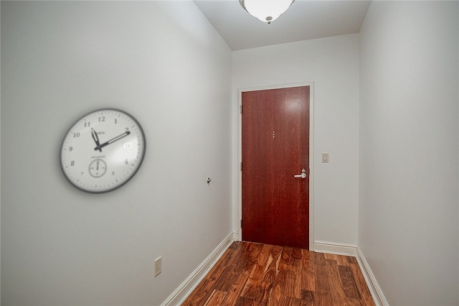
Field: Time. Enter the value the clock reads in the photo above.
11:11
